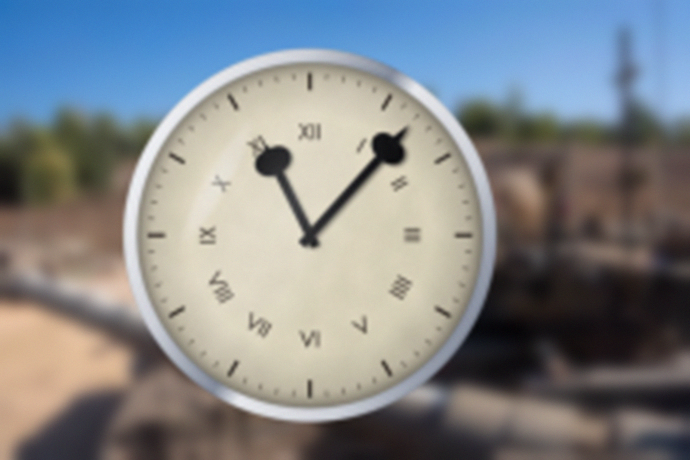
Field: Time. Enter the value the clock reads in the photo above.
11:07
